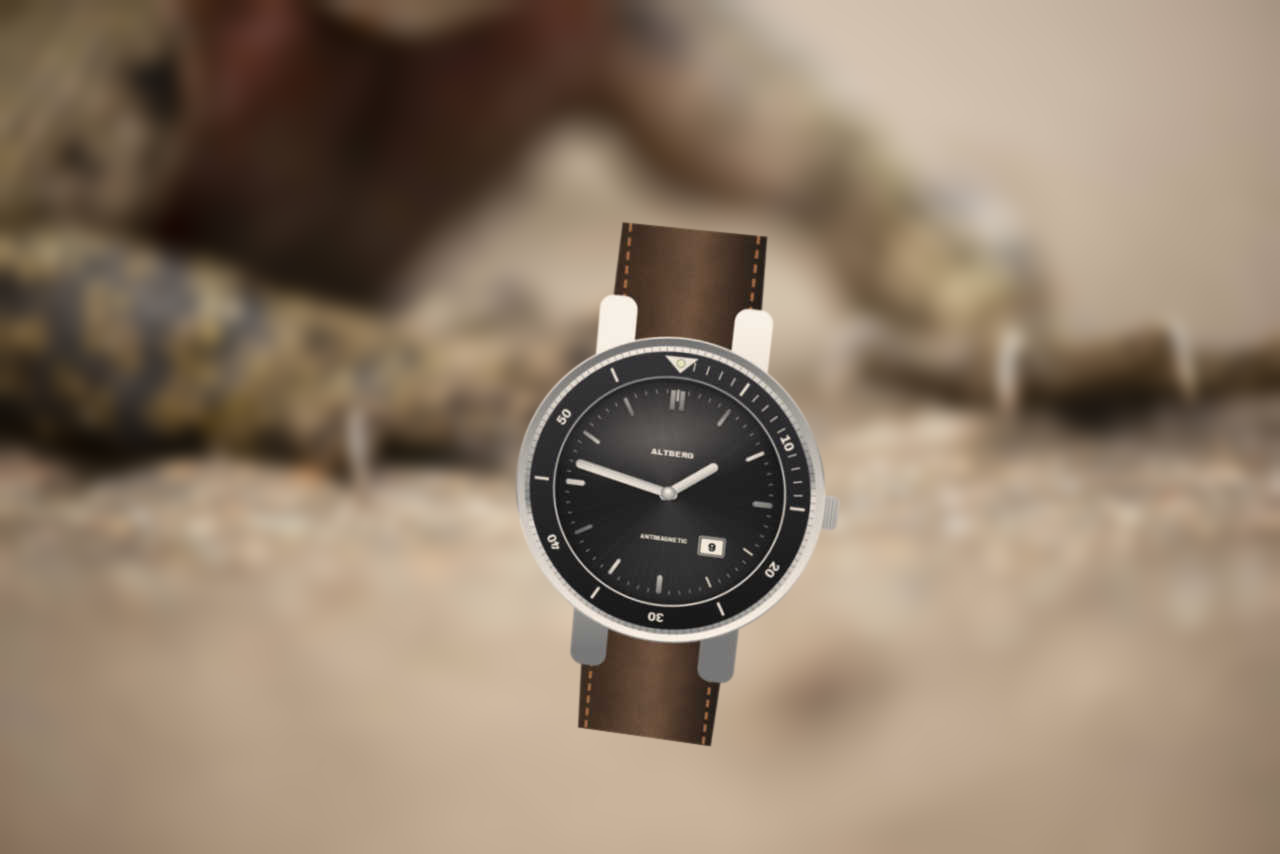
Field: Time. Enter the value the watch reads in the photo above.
1:47
